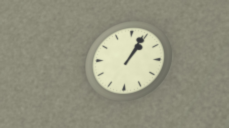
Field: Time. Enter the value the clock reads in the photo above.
1:04
